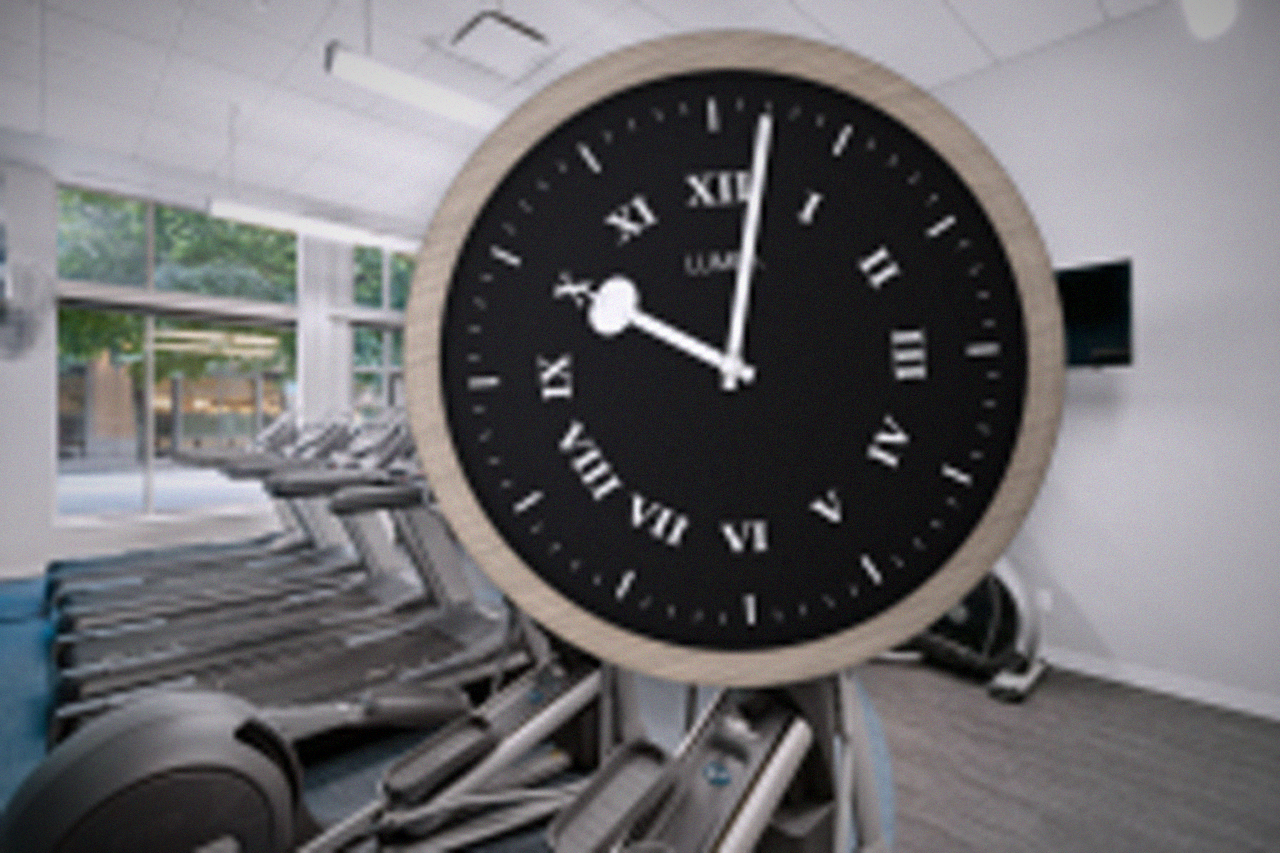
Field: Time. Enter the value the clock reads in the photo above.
10:02
